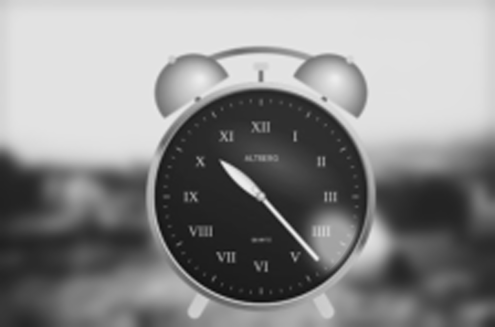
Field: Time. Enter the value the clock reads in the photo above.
10:23
